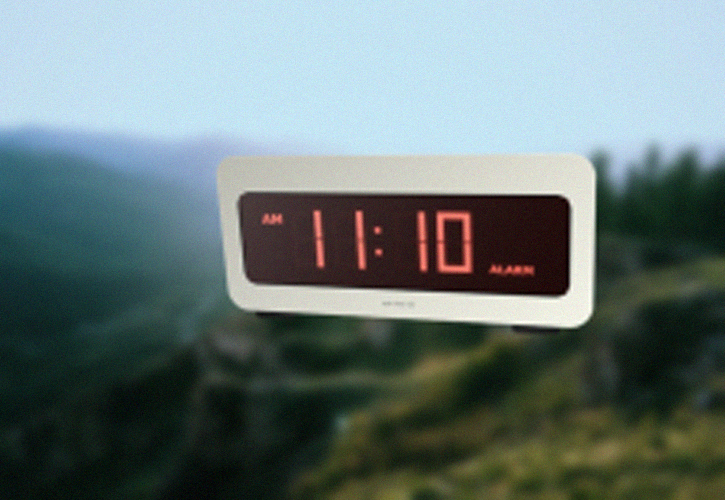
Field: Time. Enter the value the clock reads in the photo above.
11:10
